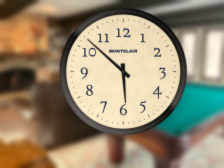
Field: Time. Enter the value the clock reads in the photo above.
5:52
